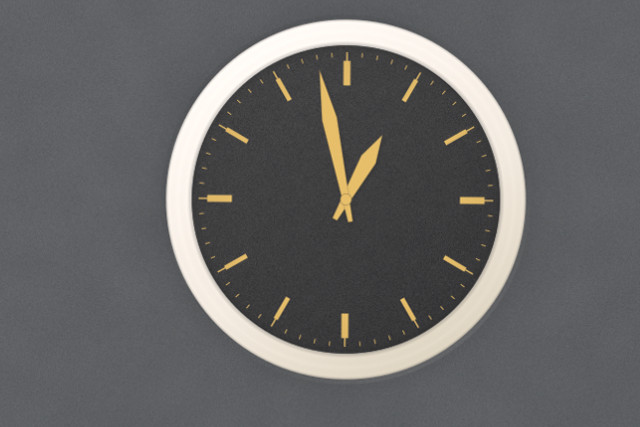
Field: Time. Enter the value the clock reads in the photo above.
12:58
